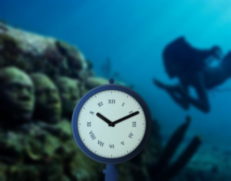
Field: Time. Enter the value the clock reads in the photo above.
10:11
